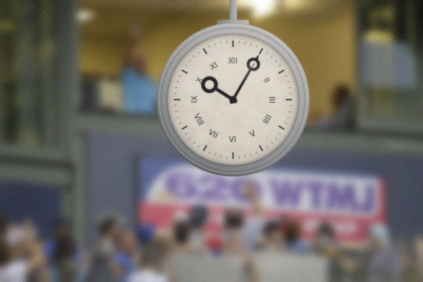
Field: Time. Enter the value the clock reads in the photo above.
10:05
